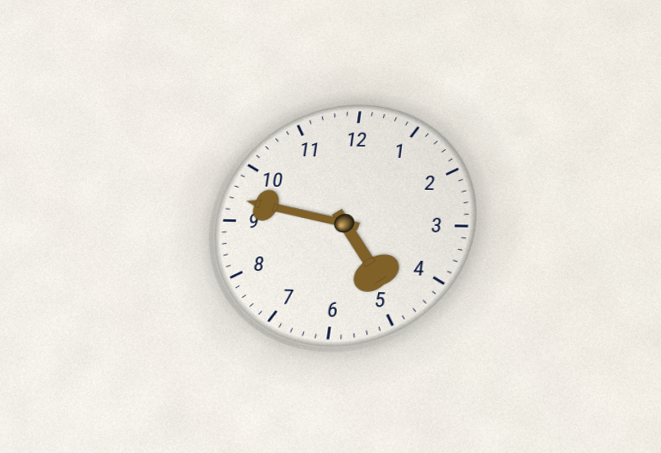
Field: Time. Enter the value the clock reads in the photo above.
4:47
